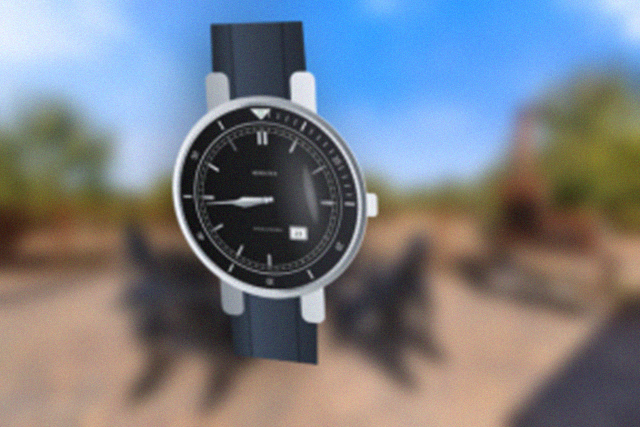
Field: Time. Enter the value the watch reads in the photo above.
8:44
